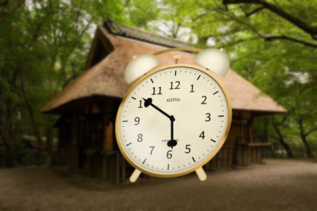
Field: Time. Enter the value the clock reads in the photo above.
5:51
